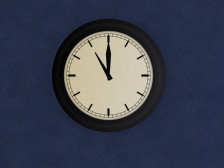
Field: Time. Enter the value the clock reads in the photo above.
11:00
